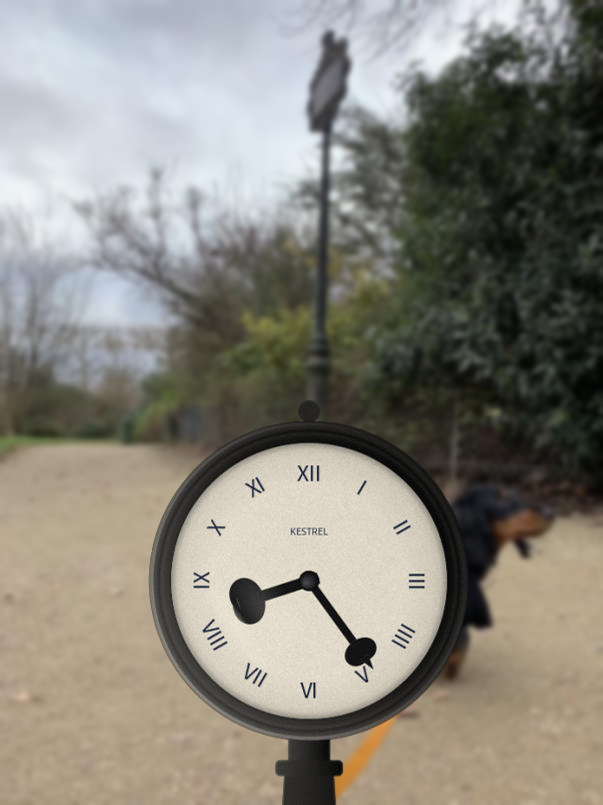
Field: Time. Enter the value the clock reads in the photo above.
8:24
